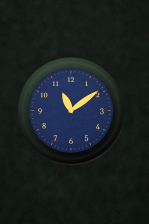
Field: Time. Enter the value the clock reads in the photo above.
11:09
